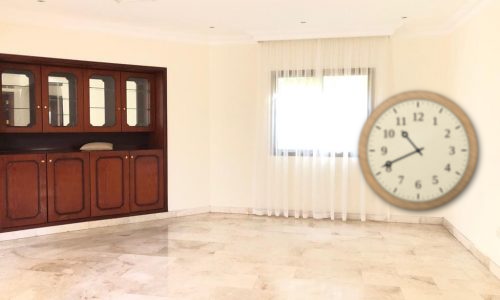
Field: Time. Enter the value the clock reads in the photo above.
10:41
